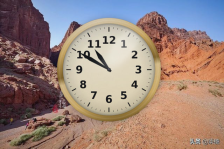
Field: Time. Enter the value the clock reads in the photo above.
10:50
